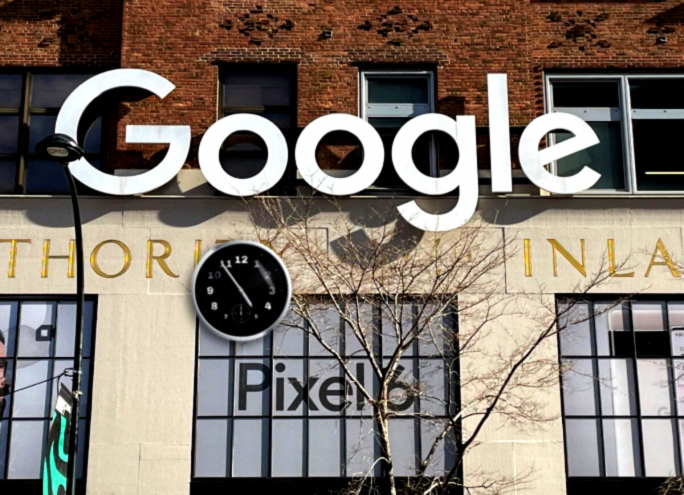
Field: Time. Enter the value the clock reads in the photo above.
4:54
